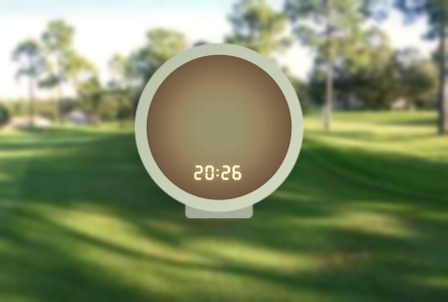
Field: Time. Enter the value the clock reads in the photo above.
20:26
